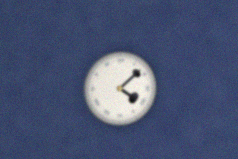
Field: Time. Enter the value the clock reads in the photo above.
4:08
